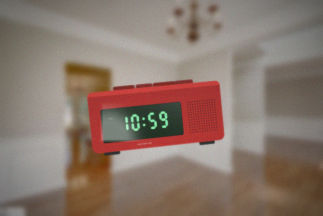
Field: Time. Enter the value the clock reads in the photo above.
10:59
